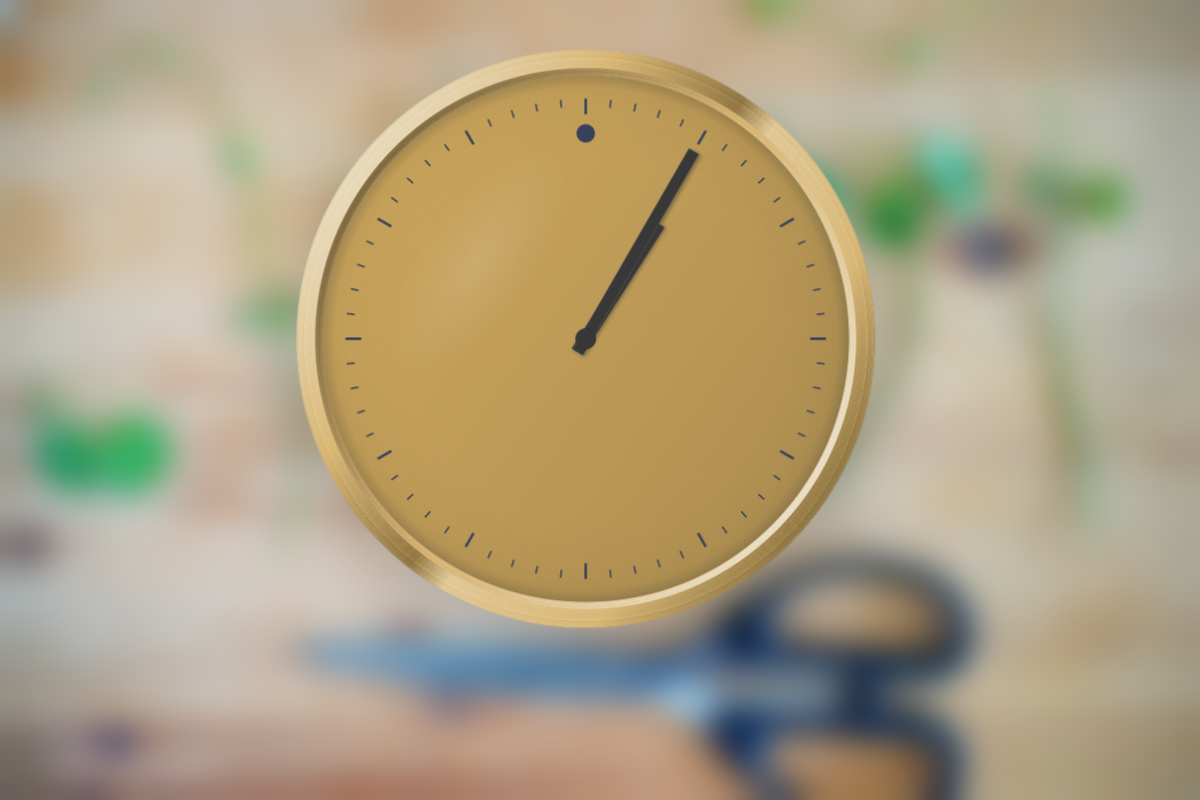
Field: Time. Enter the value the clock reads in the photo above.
1:05
